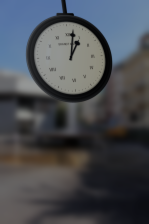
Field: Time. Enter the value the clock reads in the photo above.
1:02
